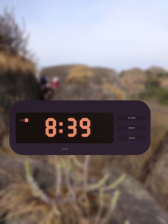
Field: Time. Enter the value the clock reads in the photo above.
8:39
